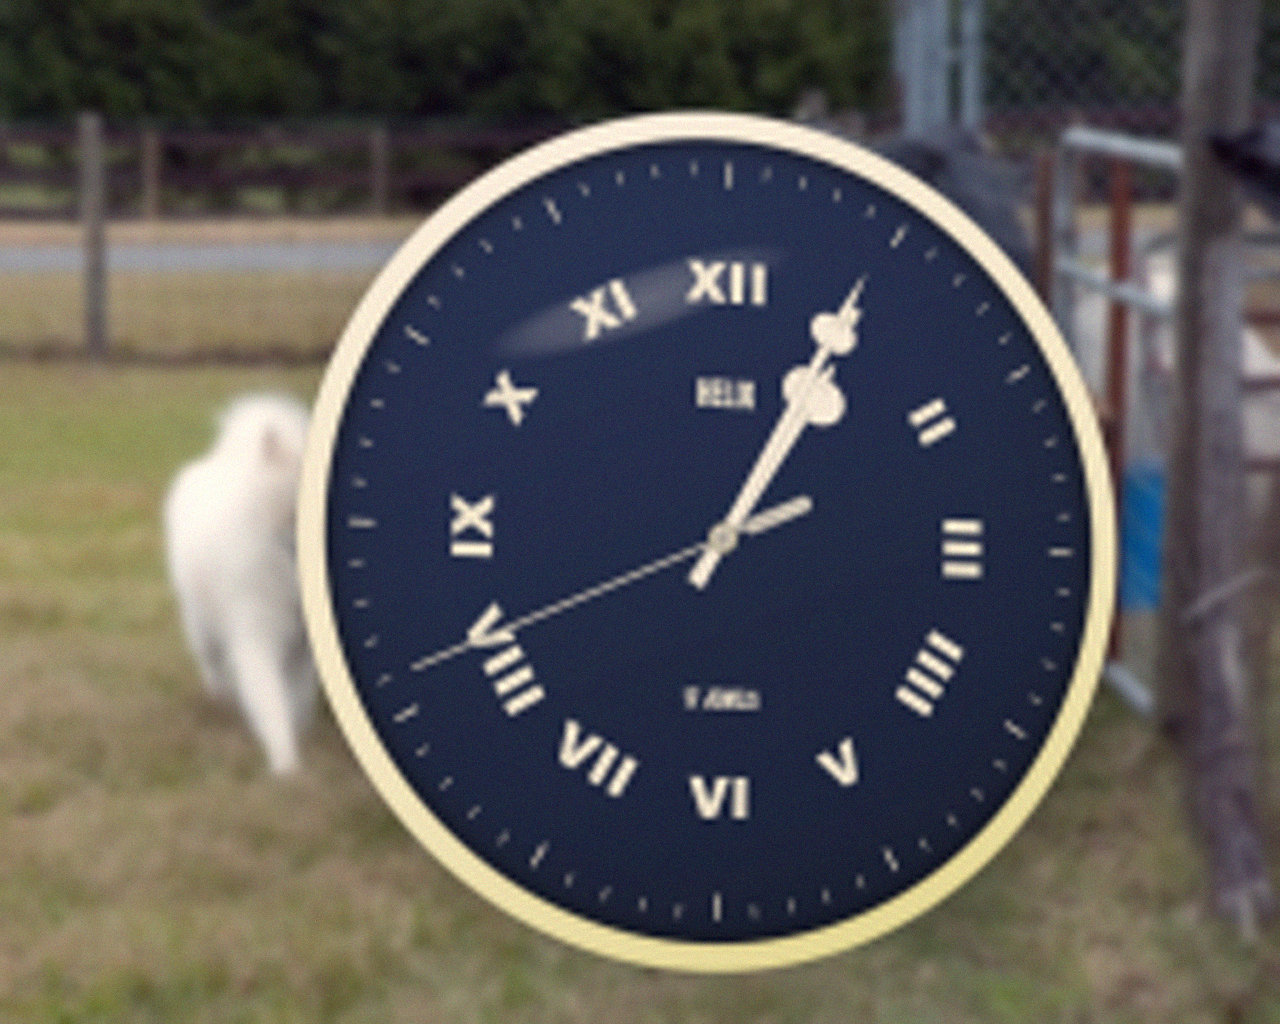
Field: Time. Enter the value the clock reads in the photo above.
1:04:41
